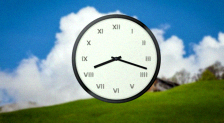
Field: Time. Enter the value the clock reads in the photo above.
8:18
